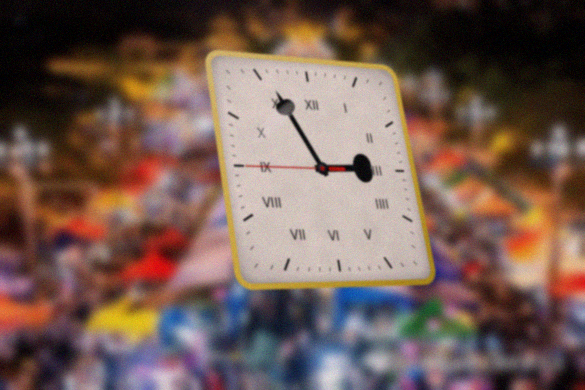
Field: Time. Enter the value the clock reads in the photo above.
2:55:45
